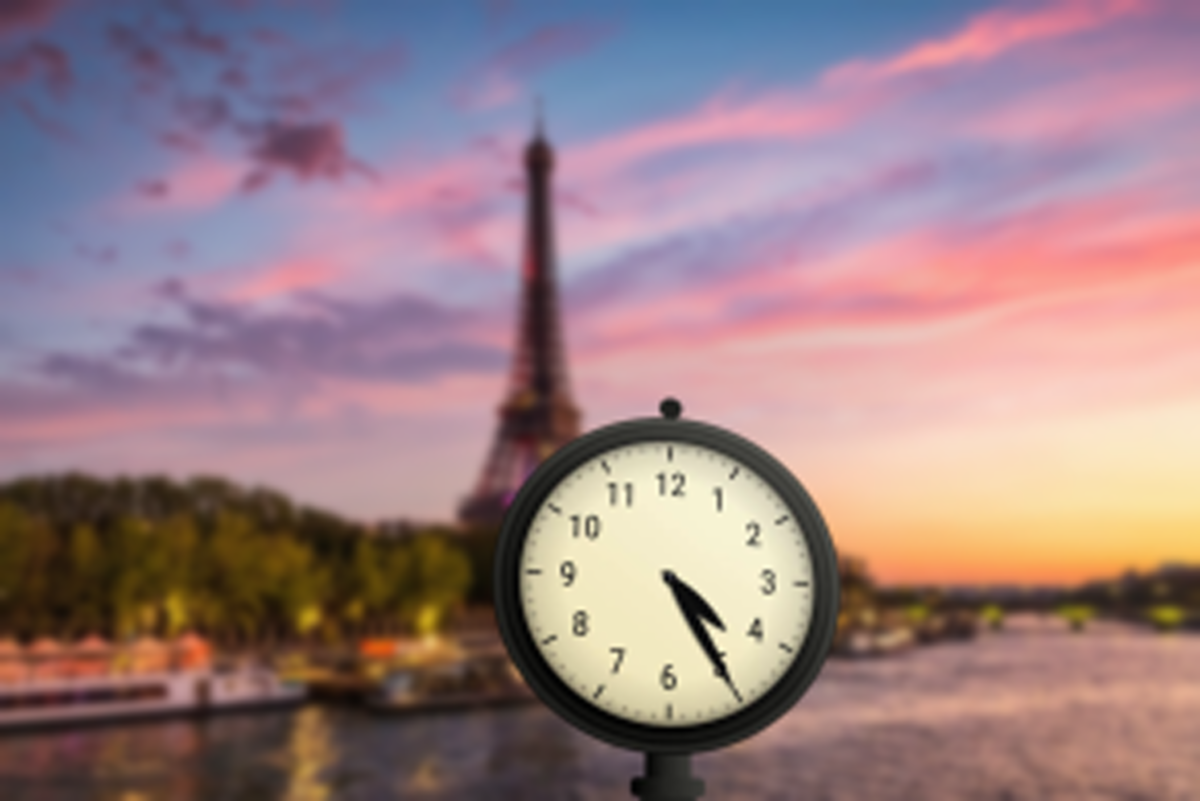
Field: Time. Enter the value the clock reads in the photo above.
4:25
